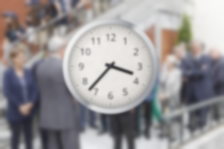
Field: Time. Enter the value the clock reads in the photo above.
3:37
